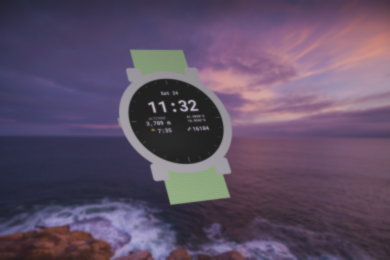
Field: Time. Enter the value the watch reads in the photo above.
11:32
